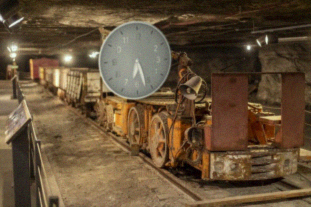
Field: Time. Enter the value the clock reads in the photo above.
6:27
